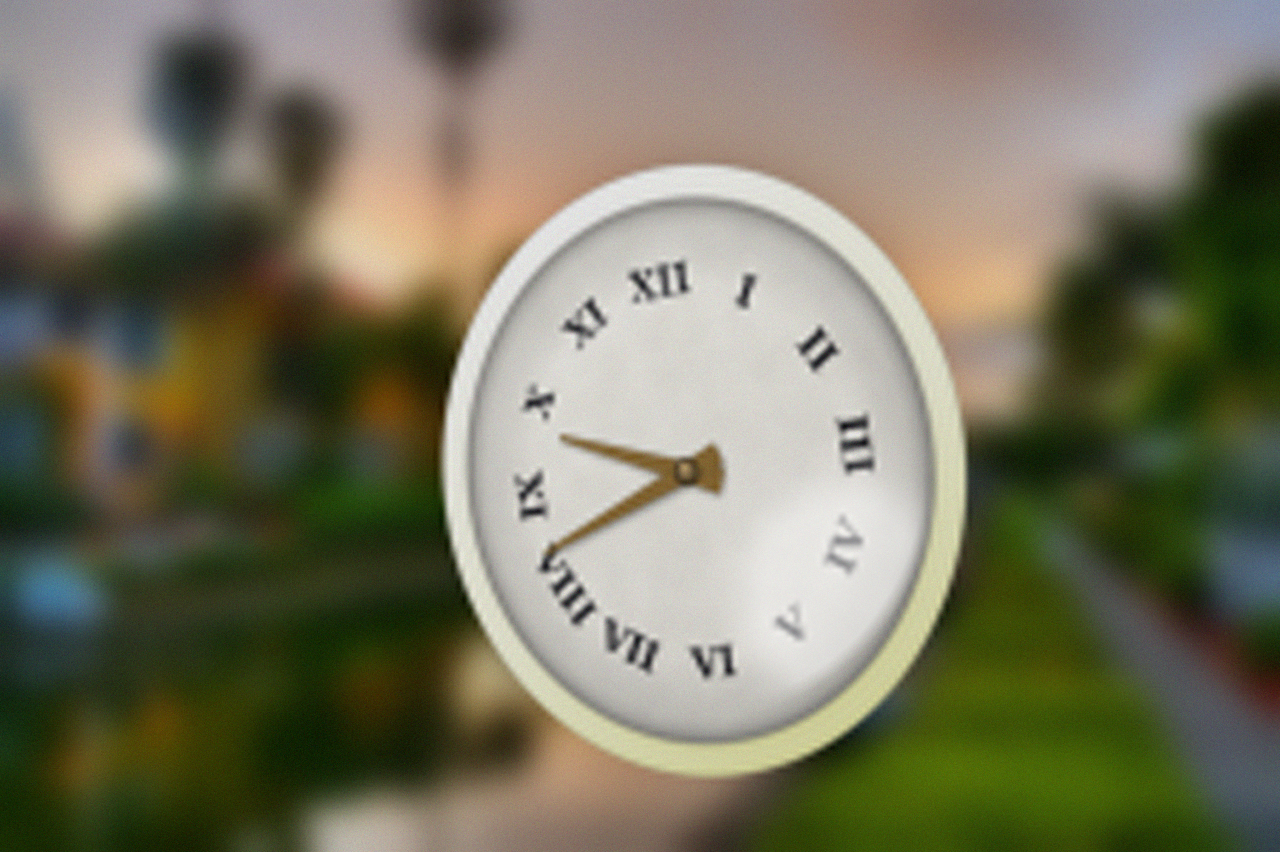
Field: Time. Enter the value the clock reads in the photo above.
9:42
